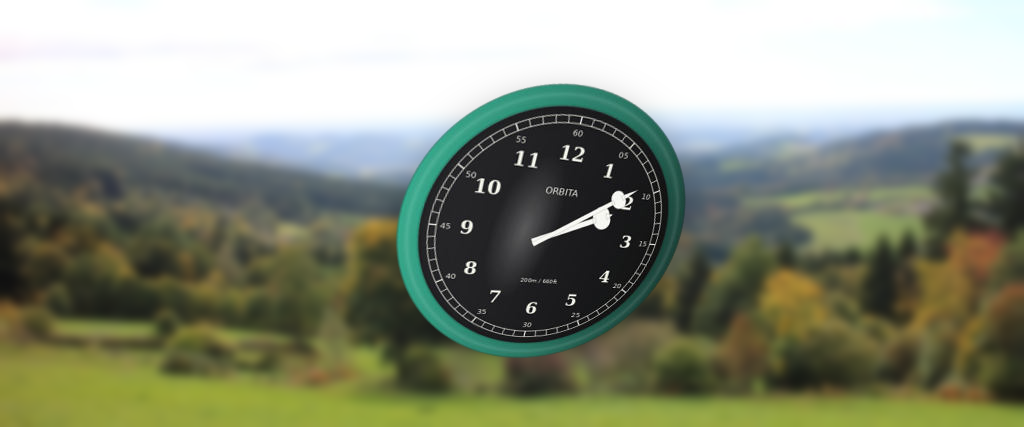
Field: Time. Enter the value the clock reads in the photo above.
2:09
